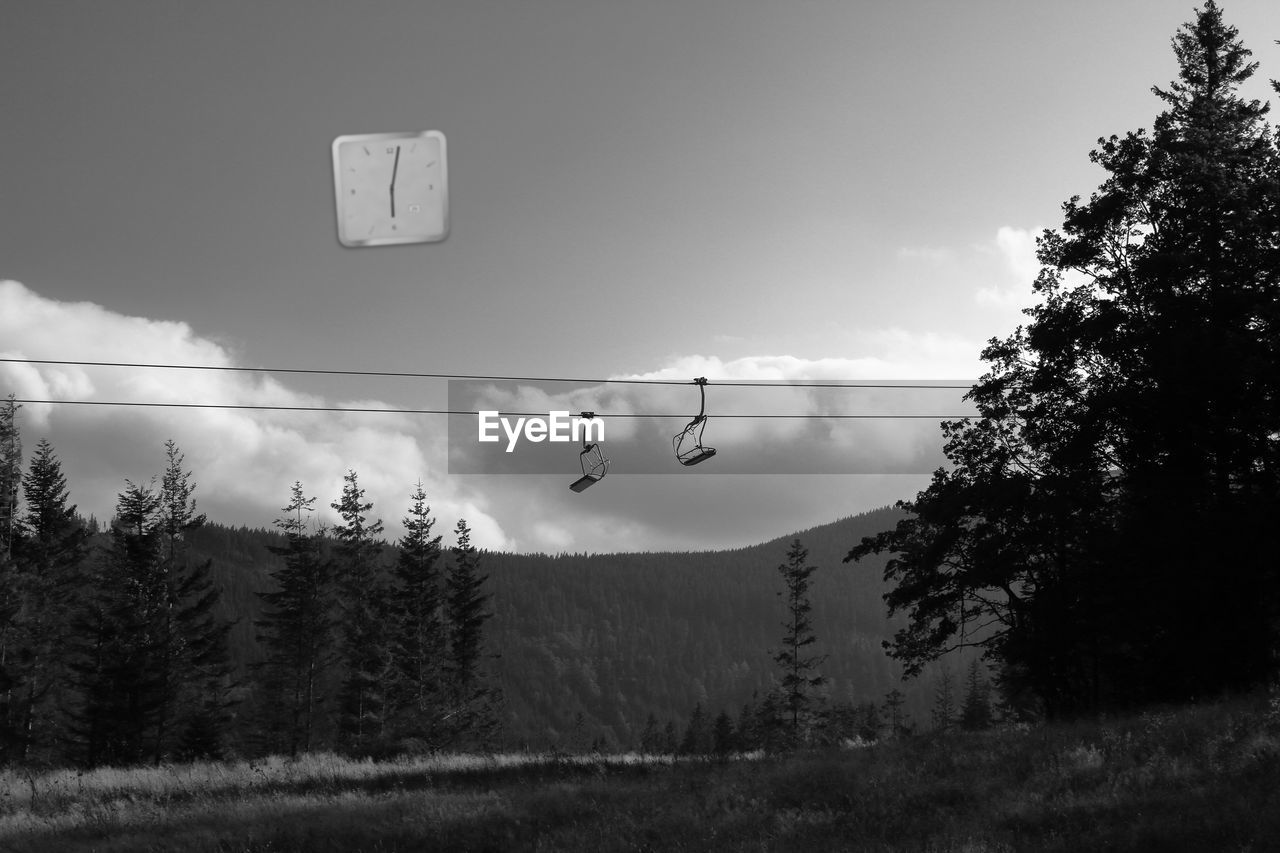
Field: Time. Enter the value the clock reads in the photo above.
6:02
